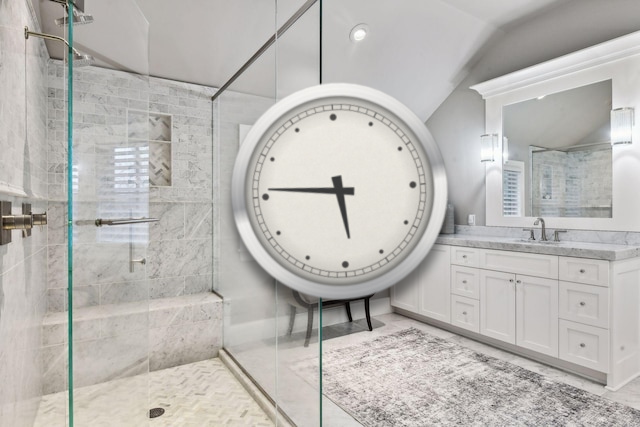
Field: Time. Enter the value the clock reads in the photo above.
5:46
